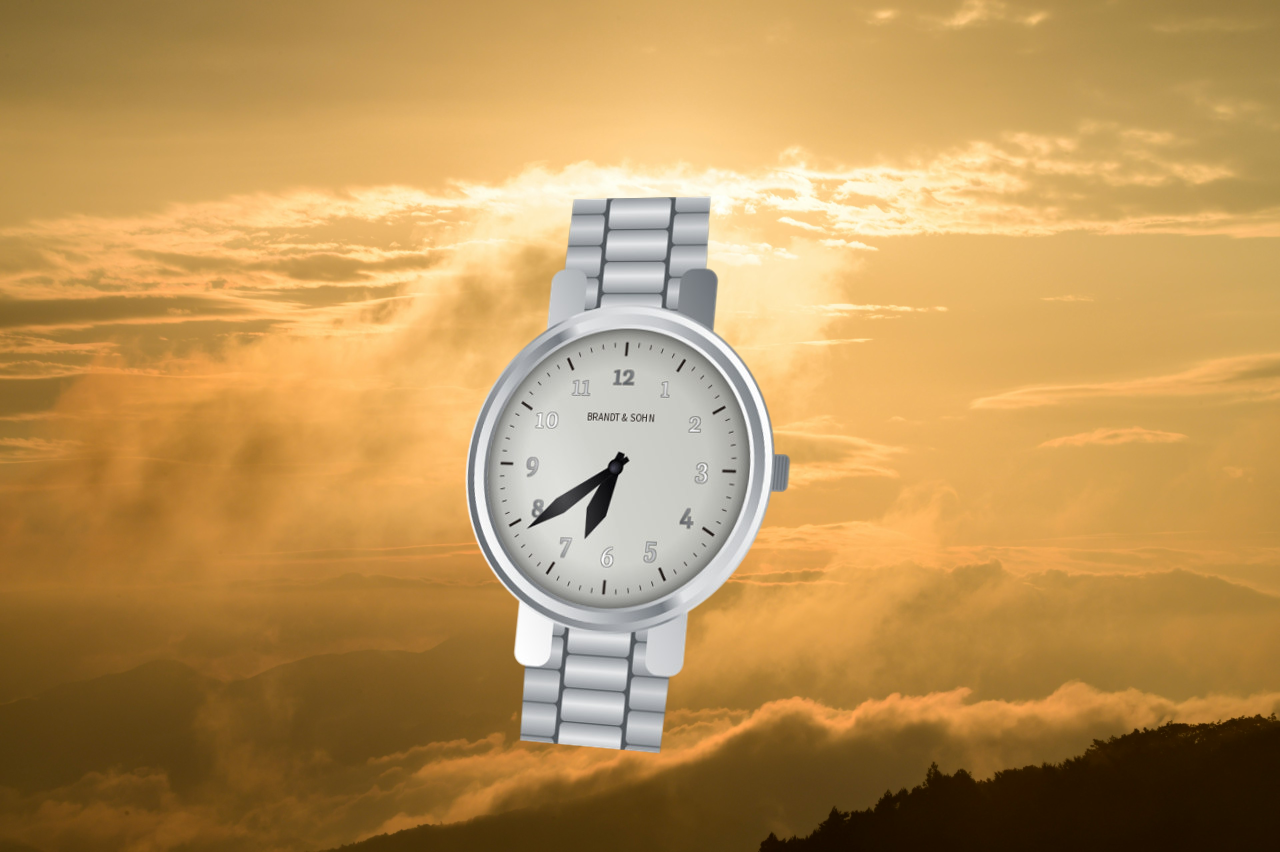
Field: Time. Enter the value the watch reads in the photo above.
6:39
